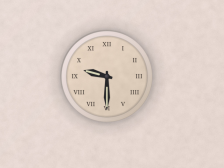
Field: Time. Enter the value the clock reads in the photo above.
9:30
